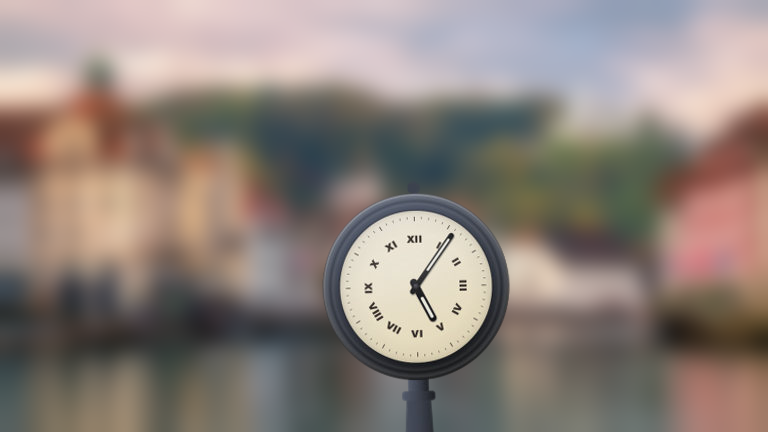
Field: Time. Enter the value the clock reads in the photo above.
5:06
